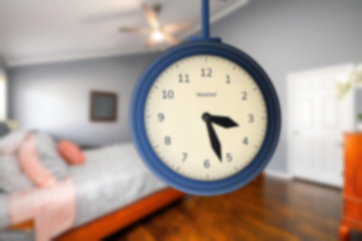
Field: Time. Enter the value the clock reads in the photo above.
3:27
